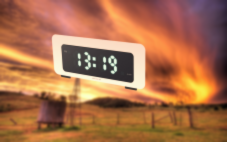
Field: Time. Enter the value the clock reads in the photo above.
13:19
